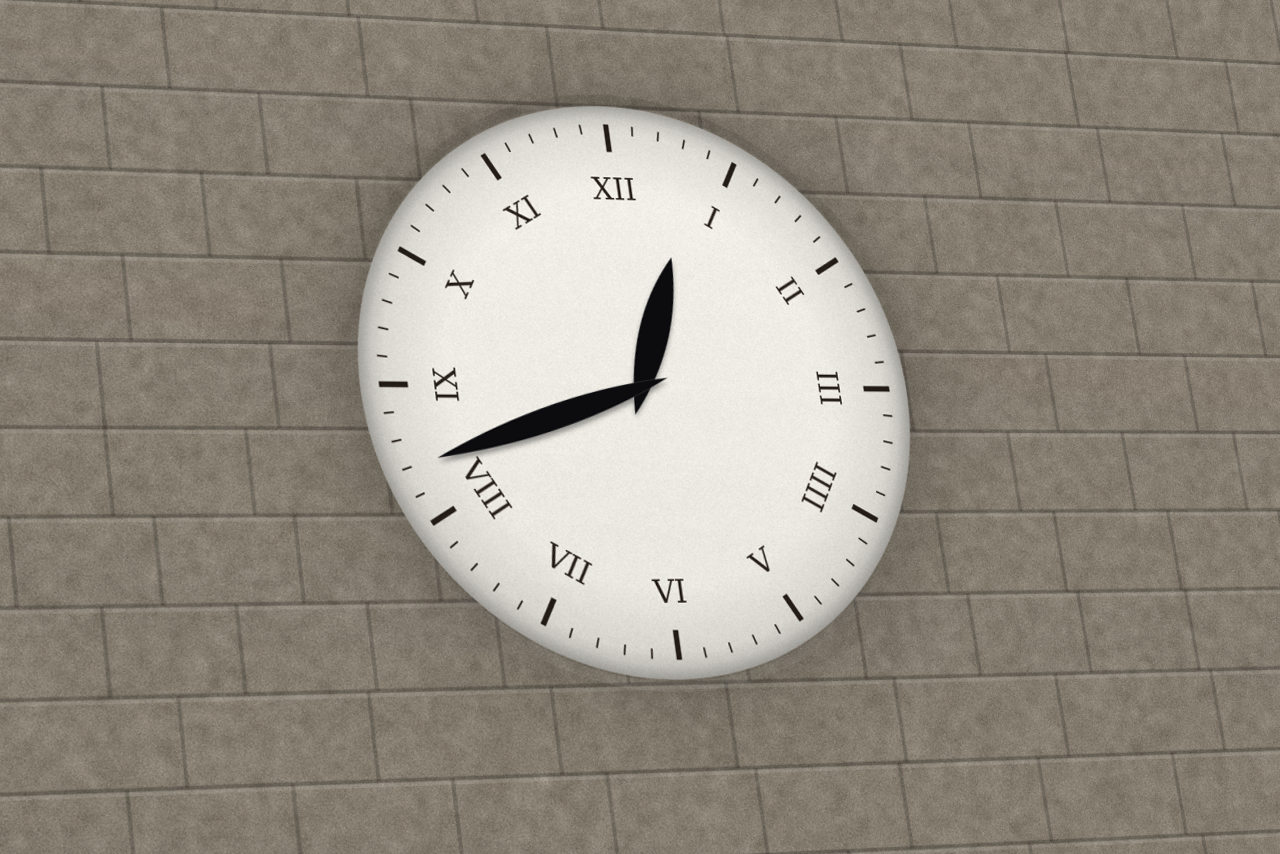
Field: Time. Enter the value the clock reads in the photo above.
12:42
